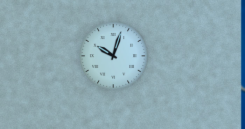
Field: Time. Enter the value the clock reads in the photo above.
10:03
